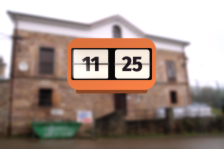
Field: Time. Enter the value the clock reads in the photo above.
11:25
